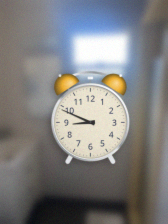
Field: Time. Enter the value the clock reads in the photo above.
8:49
